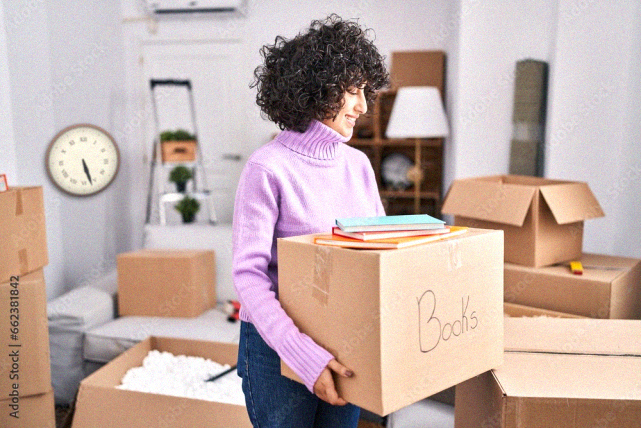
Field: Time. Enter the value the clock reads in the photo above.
5:27
